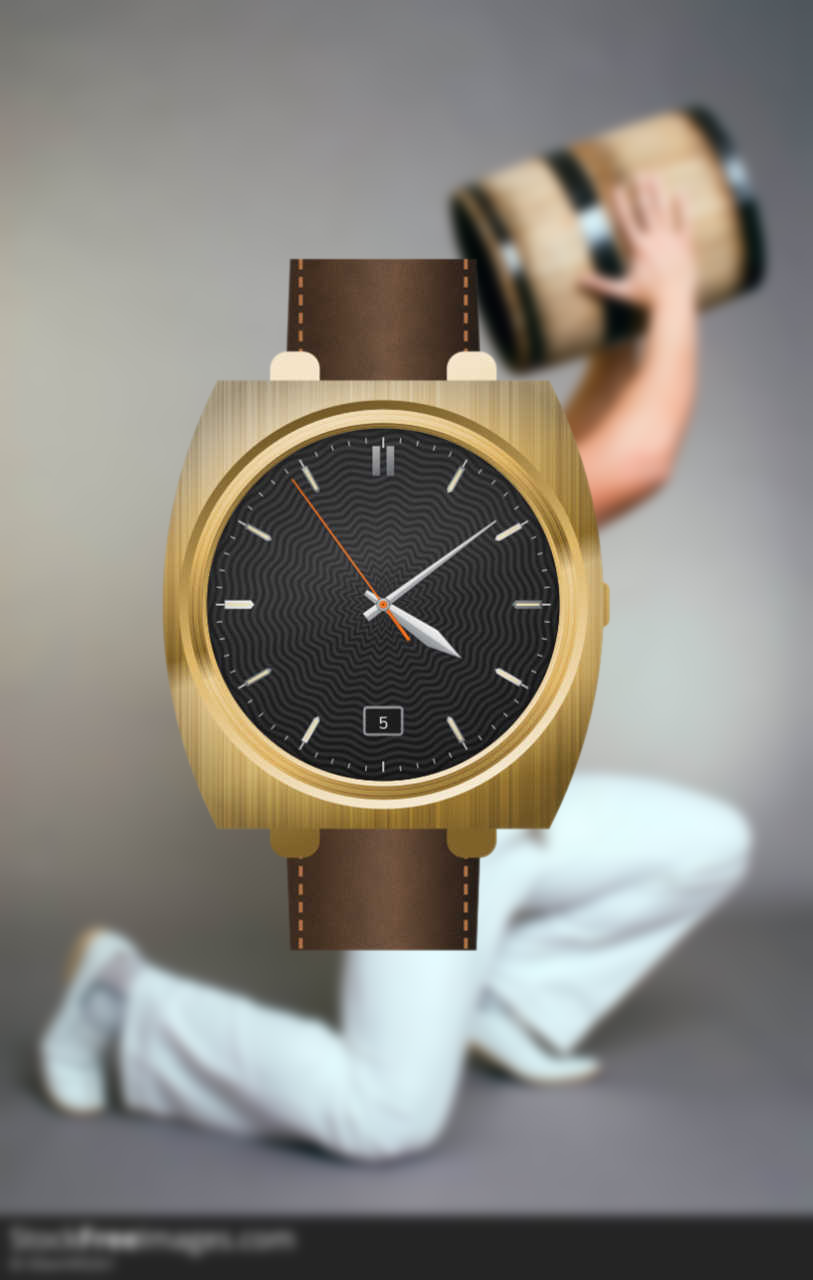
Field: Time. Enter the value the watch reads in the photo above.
4:08:54
